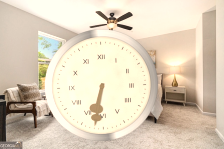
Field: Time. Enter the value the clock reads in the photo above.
6:32
